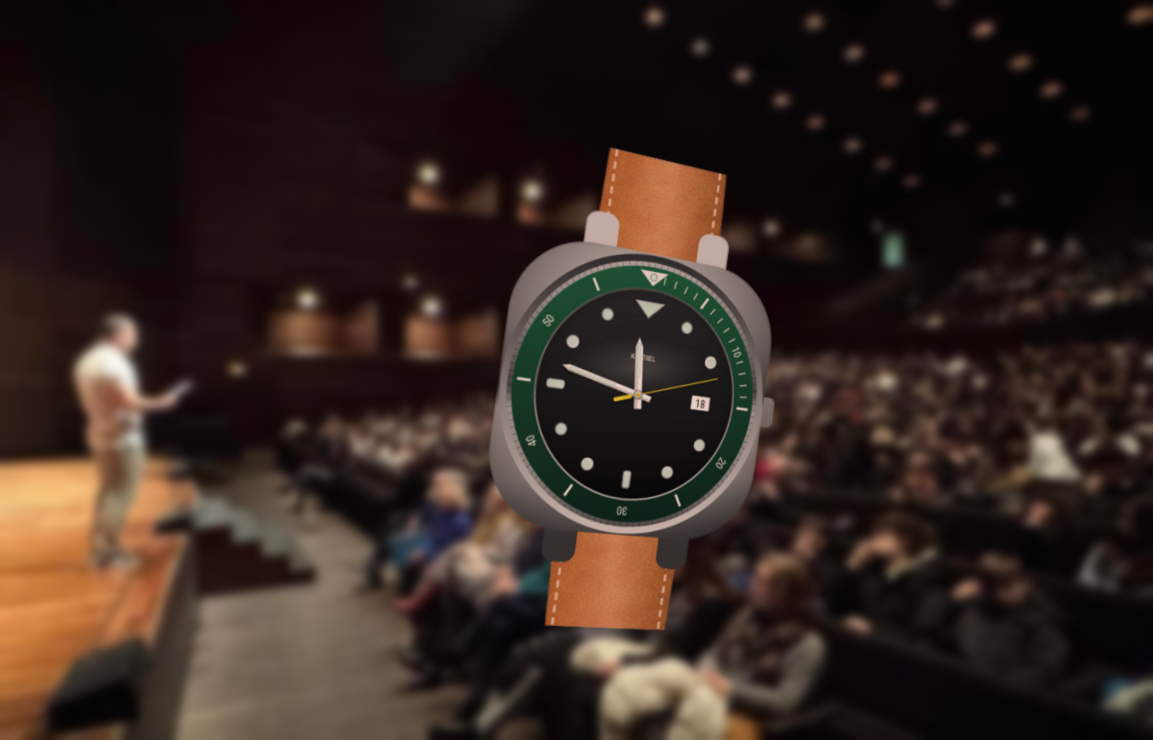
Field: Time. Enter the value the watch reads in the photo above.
11:47:12
